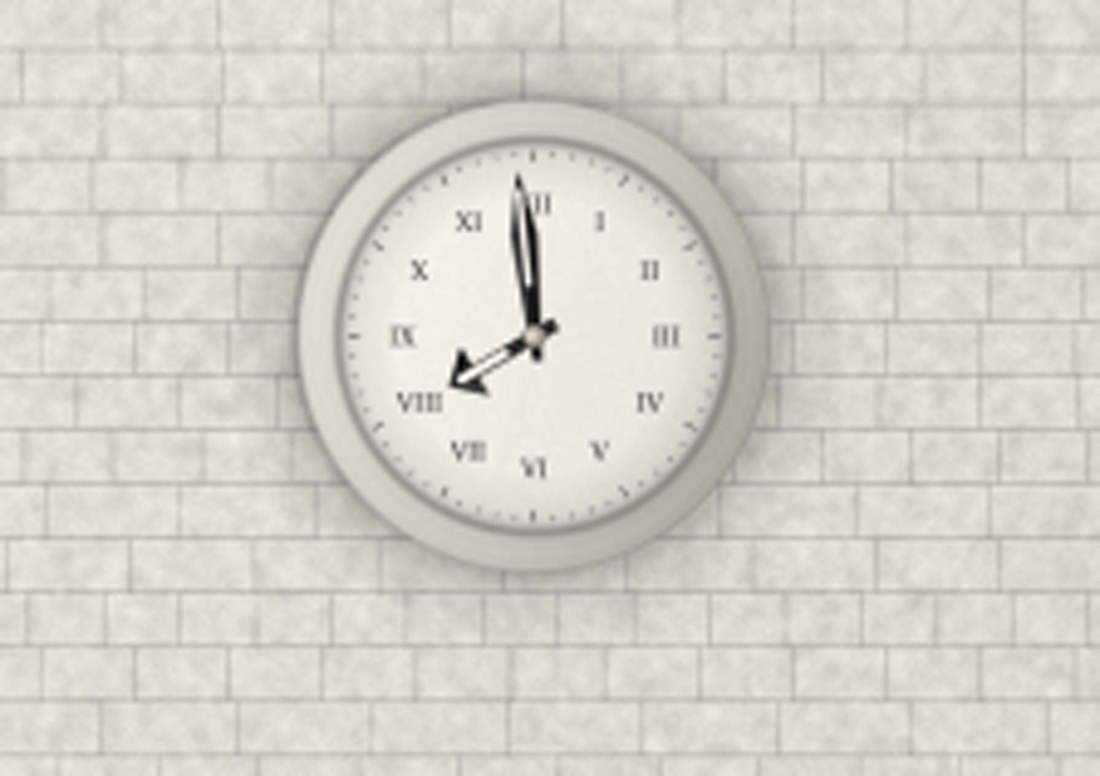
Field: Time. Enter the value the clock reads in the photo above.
7:59
